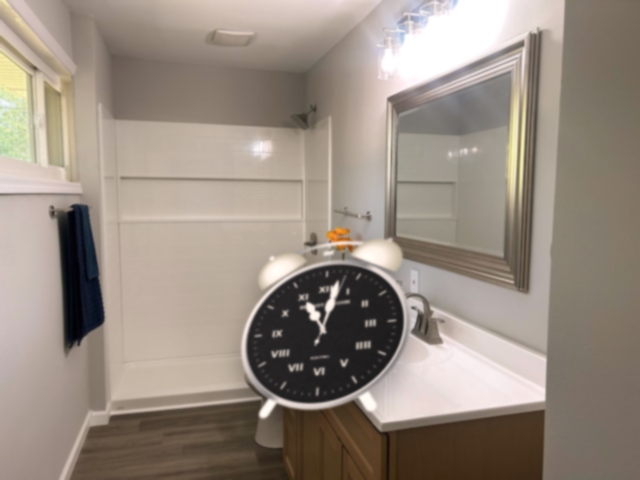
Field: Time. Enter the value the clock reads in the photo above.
11:02:03
